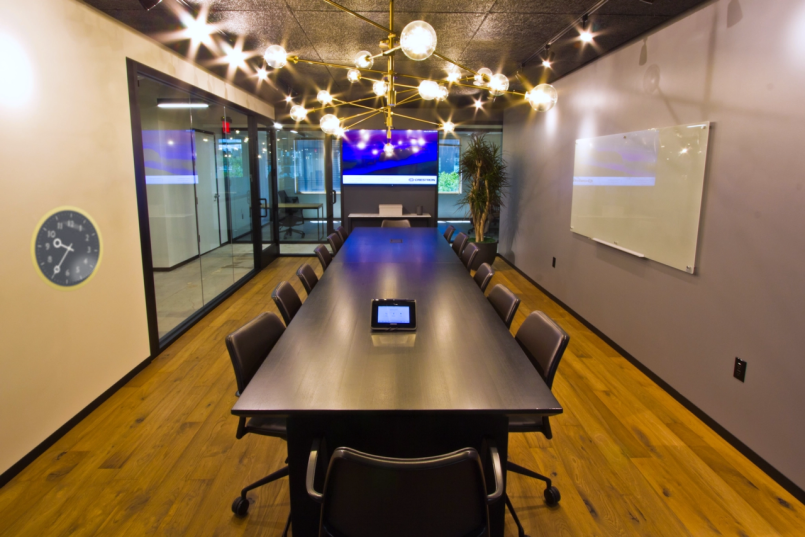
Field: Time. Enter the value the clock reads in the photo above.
9:35
